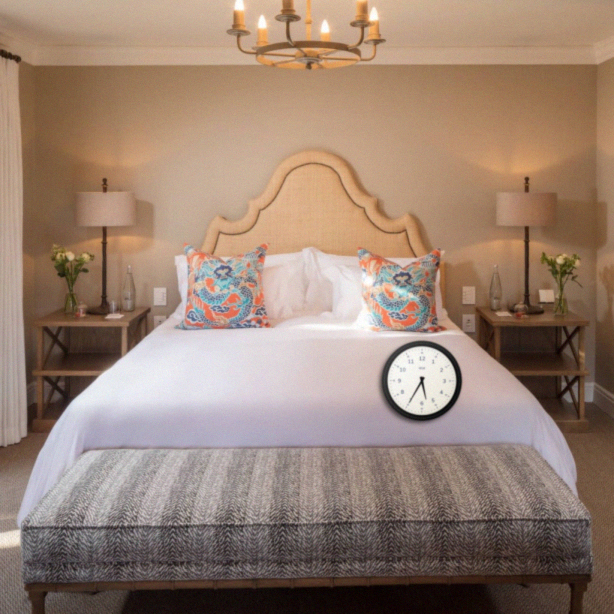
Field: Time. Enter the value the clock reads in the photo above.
5:35
